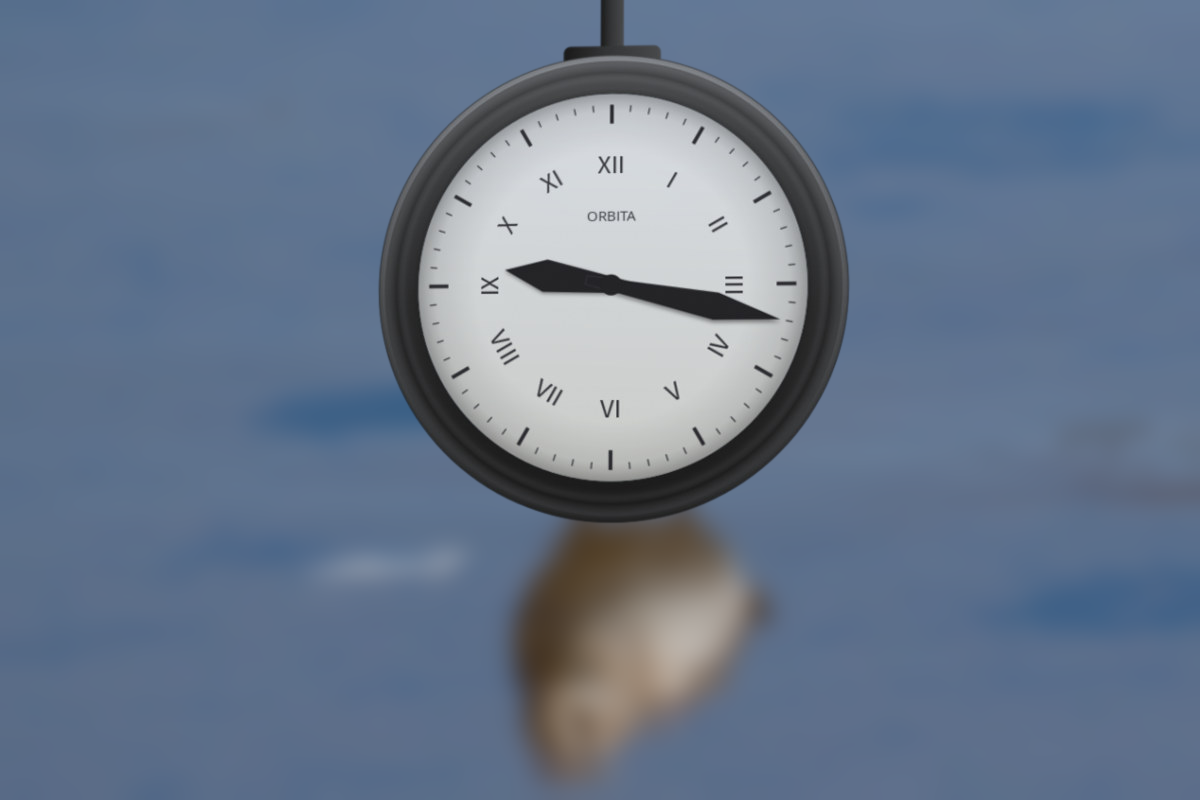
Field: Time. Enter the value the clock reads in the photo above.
9:17
